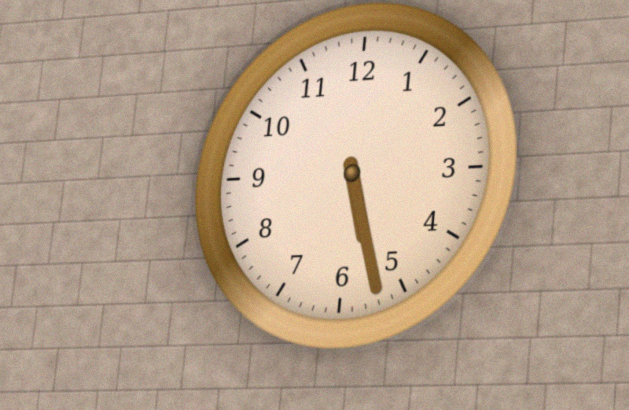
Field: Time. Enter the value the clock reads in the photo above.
5:27
